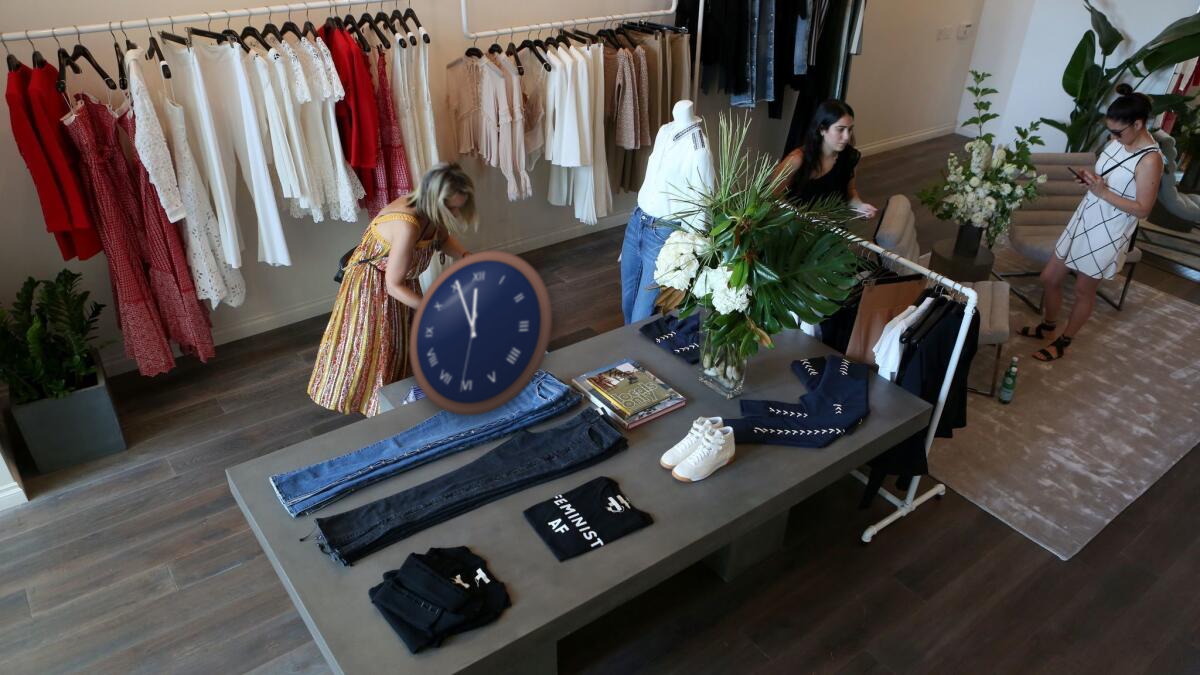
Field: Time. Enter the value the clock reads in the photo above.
11:55:31
